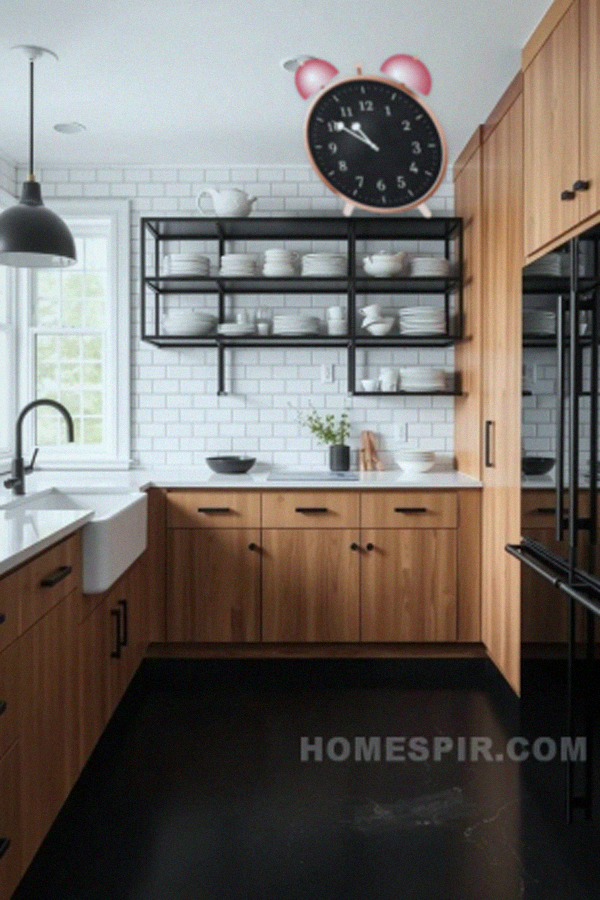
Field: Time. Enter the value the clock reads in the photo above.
10:51
